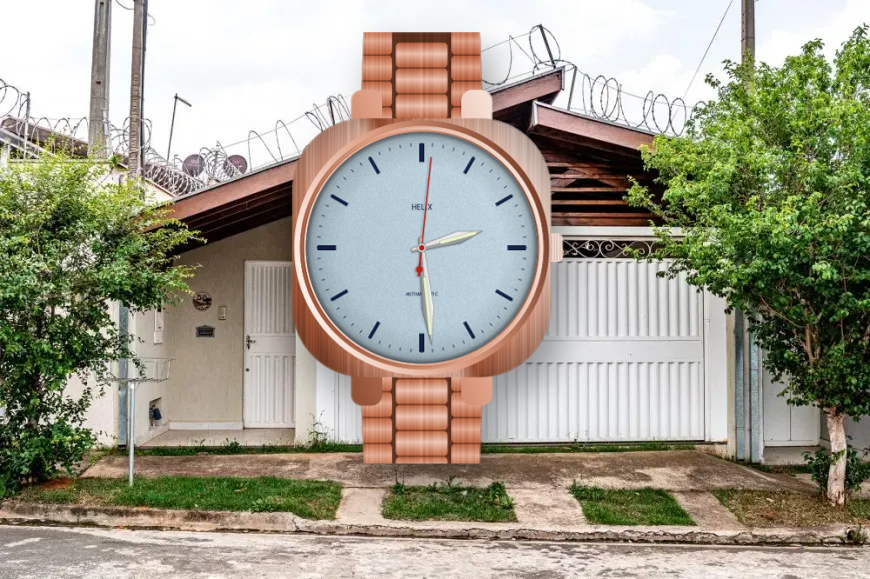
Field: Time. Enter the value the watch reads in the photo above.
2:29:01
